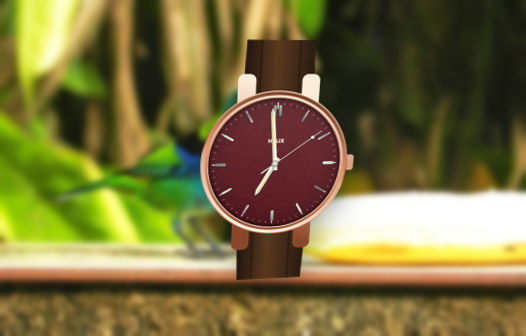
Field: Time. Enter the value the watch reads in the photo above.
6:59:09
